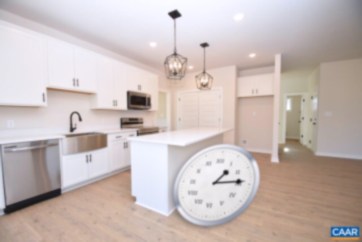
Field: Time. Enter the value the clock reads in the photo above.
1:14
